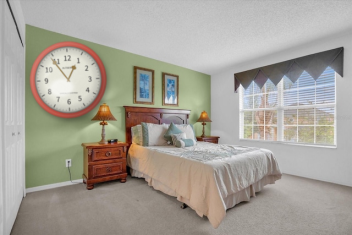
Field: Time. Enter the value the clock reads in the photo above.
12:54
